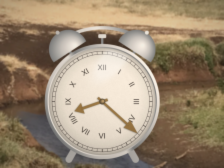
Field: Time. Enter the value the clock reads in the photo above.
8:22
